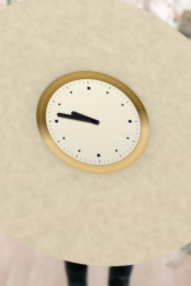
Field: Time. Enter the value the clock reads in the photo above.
9:47
